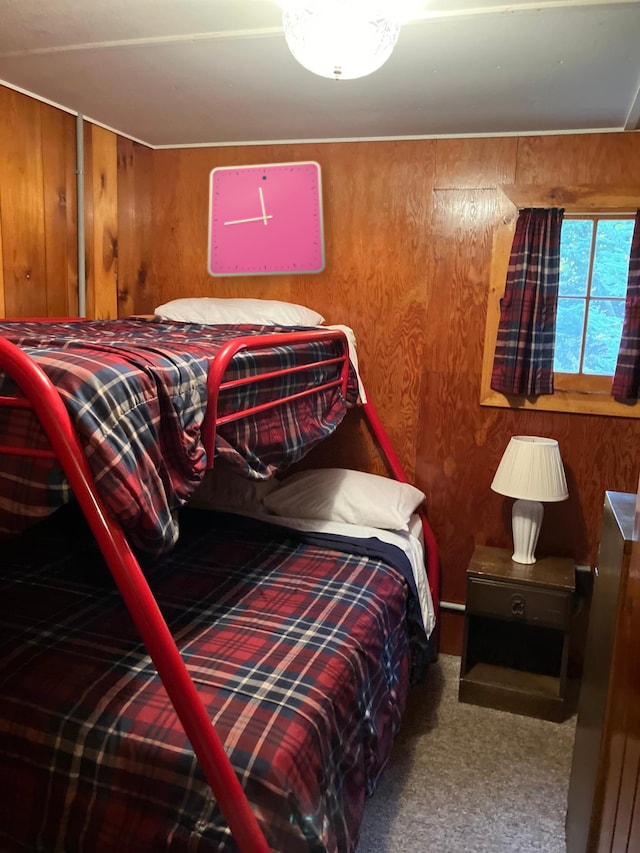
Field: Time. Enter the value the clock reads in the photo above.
11:44
